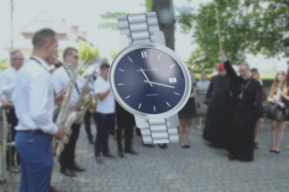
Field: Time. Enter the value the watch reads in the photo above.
11:18
